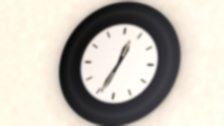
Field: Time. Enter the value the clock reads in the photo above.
12:34
